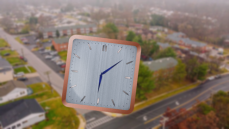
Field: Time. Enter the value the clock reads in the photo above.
6:08
